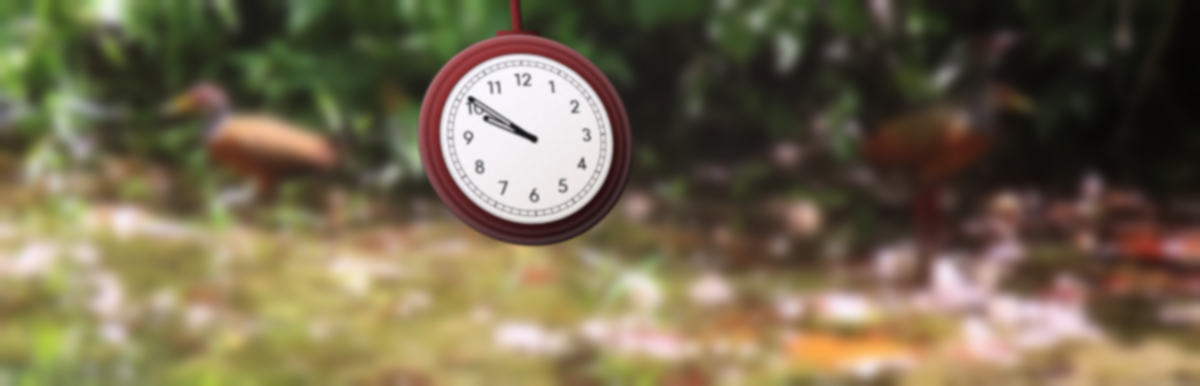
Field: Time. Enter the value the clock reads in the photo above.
9:51
